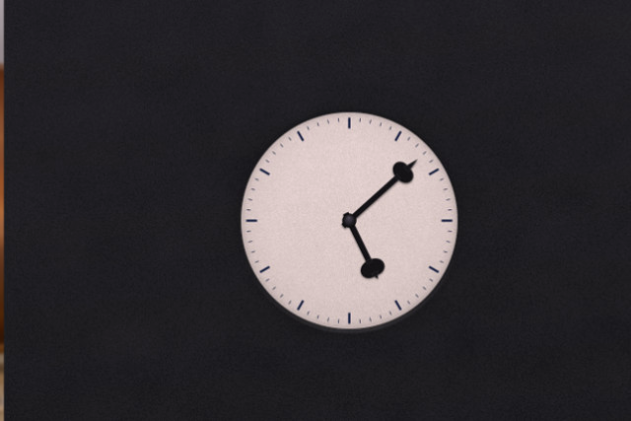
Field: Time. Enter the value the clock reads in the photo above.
5:08
